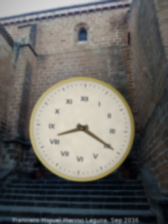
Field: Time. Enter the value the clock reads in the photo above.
8:20
